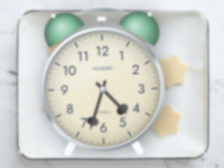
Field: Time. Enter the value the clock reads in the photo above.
4:33
